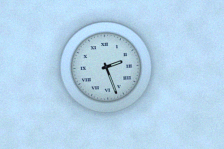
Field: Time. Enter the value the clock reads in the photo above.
2:27
